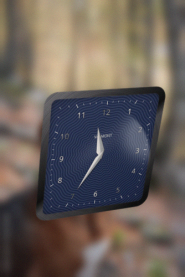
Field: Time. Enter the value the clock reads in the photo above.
11:35
